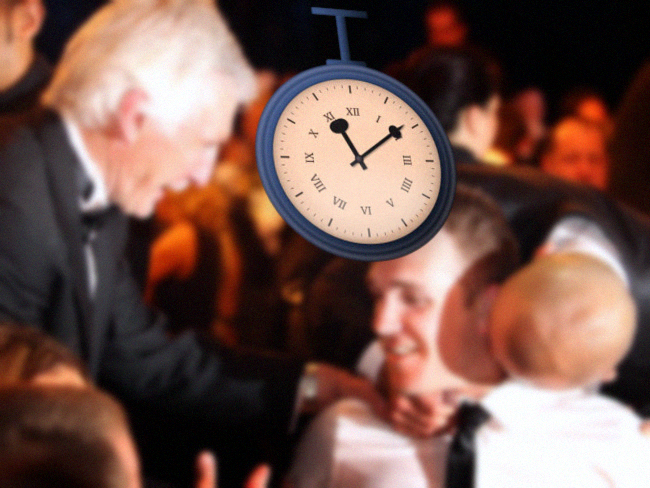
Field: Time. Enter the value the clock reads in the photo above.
11:09
